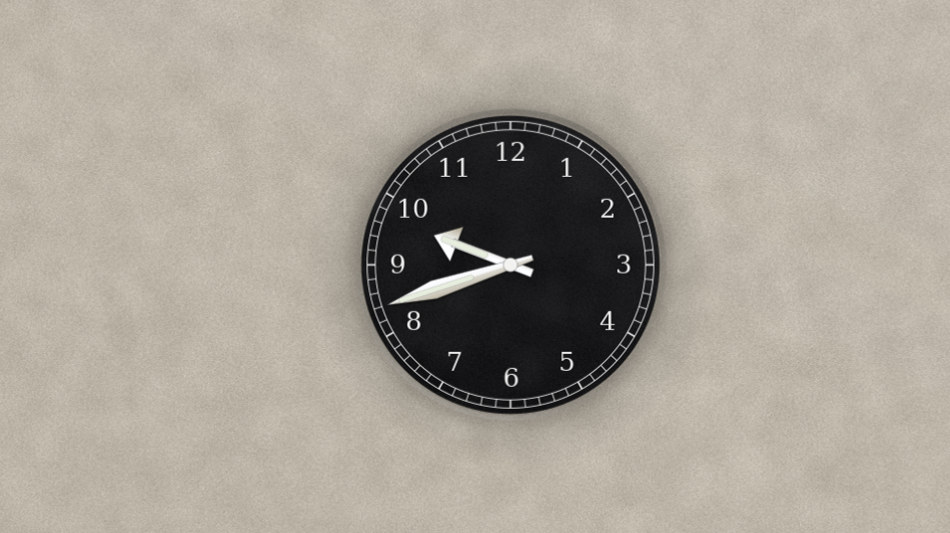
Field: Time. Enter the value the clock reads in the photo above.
9:42
